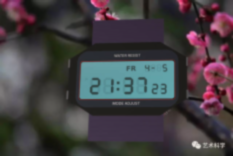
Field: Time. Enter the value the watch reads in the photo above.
21:37:23
